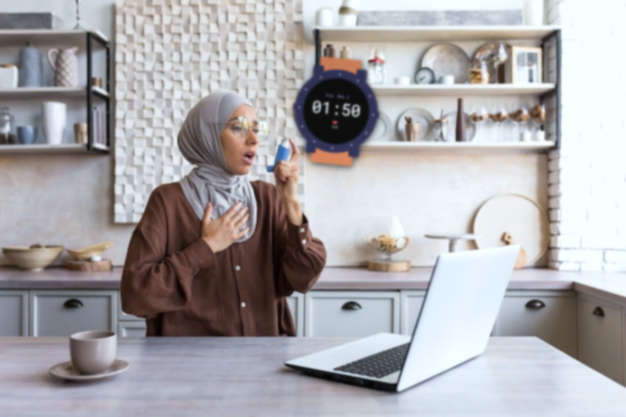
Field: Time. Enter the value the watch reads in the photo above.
1:50
